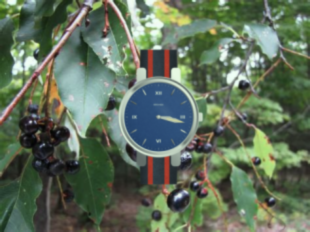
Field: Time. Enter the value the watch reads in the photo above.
3:17
